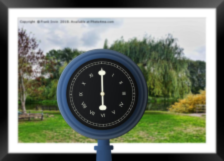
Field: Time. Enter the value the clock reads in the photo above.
6:00
